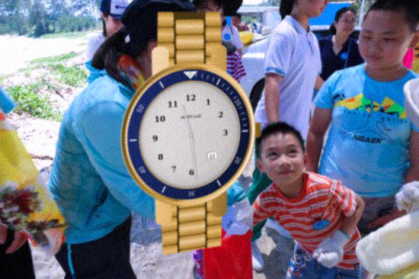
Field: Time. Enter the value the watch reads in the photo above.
11:29
